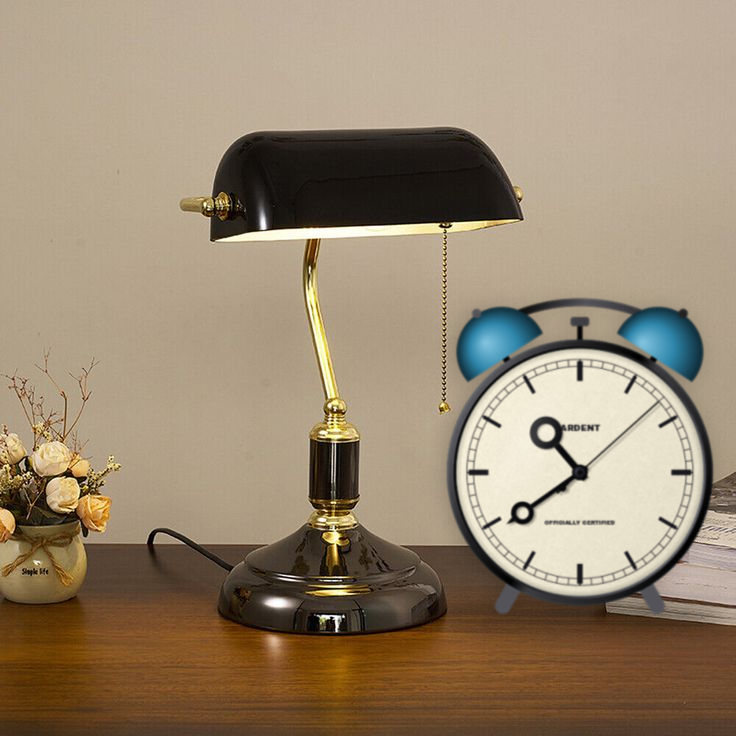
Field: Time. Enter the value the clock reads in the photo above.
10:39:08
